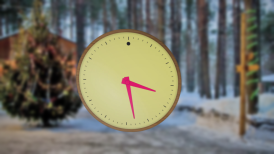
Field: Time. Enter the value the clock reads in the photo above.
3:28
